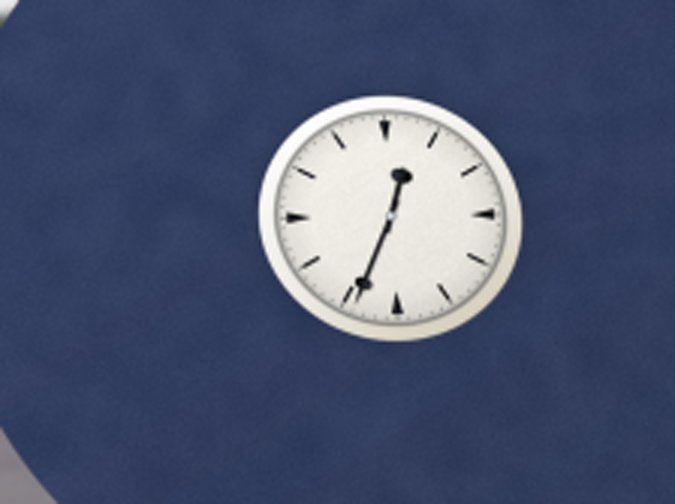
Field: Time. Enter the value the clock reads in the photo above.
12:34
